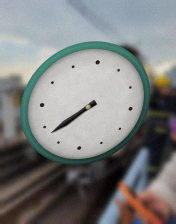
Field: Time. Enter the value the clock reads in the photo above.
7:38
